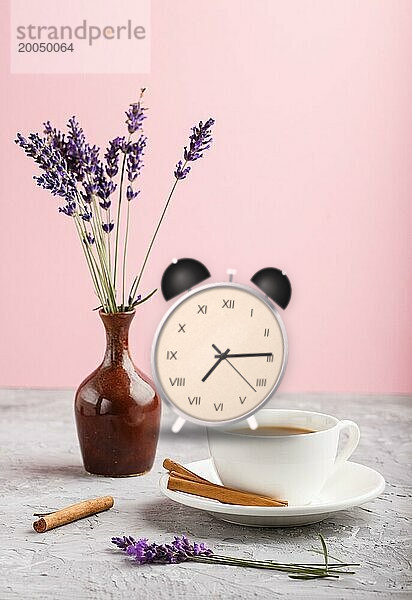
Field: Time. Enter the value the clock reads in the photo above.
7:14:22
